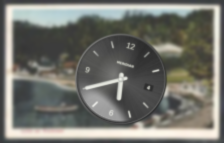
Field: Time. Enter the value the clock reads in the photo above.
5:40
